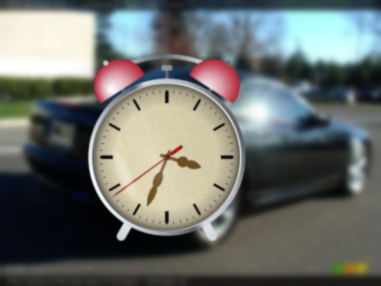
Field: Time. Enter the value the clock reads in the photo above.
3:33:39
